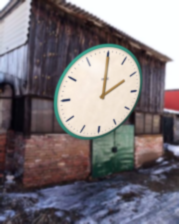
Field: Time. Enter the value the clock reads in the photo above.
2:00
